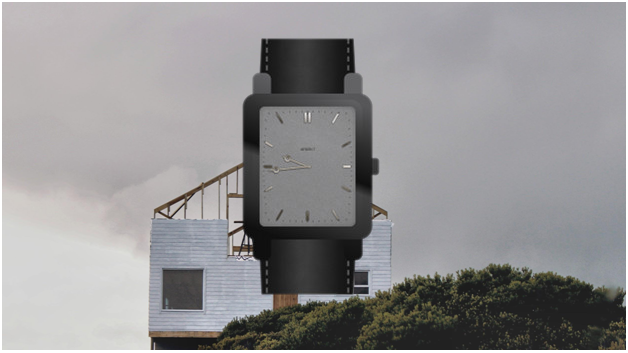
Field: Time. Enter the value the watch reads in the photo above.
9:44
